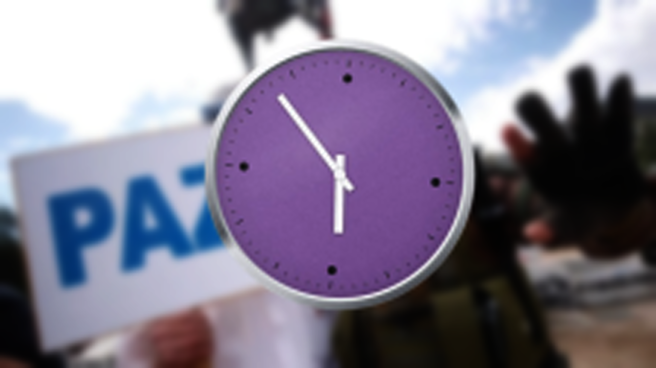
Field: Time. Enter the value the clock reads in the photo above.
5:53
